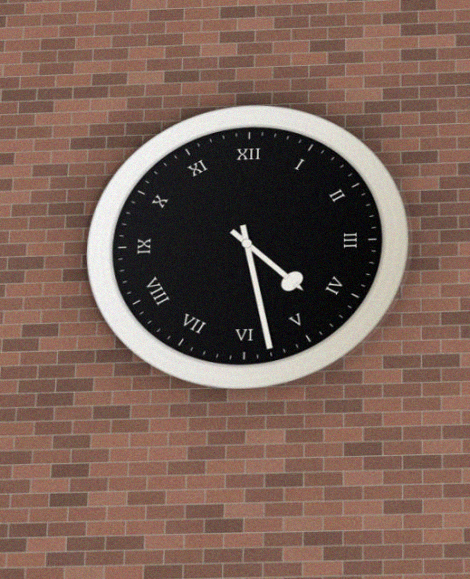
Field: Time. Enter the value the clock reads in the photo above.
4:28
